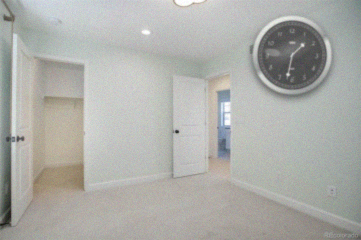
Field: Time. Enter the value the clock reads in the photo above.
1:32
